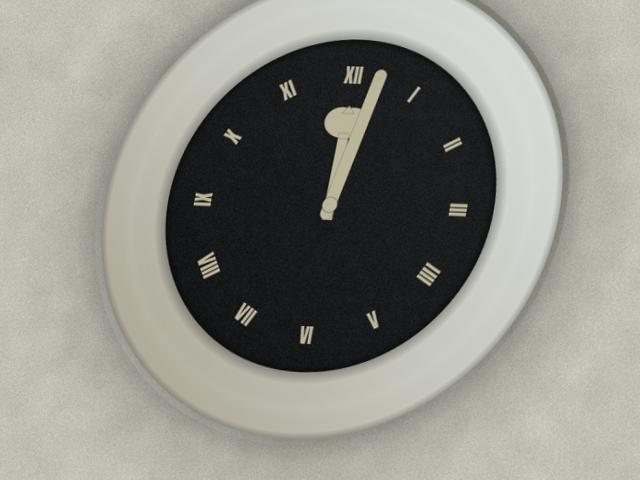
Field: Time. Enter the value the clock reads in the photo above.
12:02
